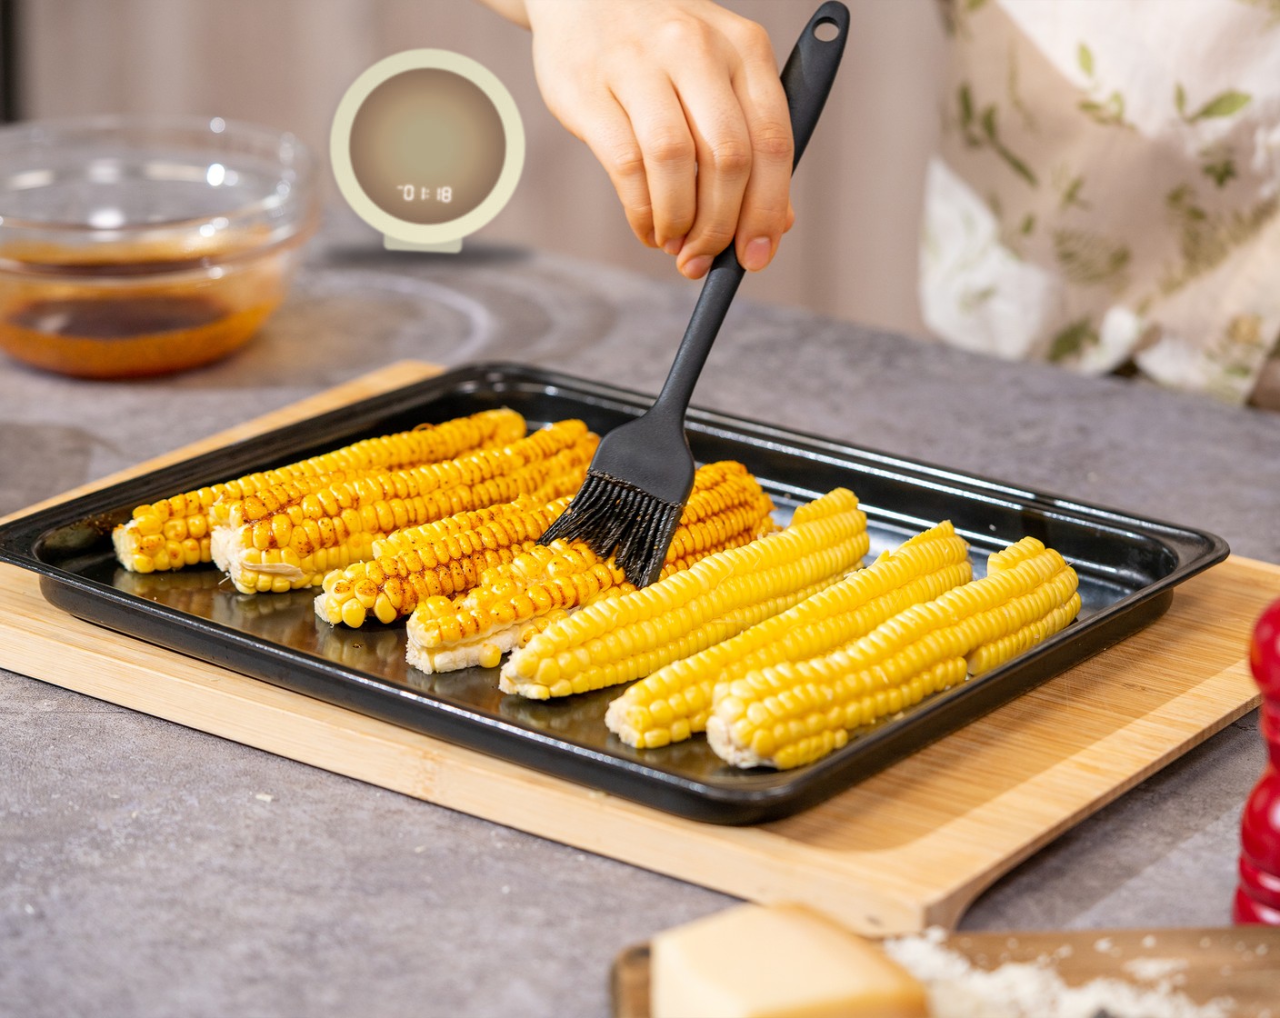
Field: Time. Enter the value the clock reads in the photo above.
1:18
